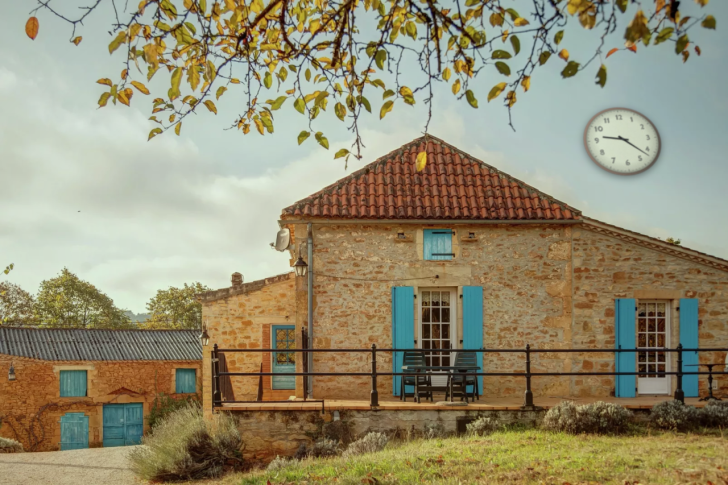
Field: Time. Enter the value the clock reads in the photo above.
9:22
